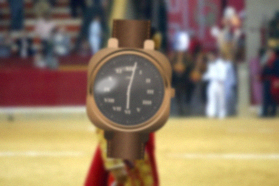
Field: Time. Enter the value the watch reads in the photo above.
6:02
